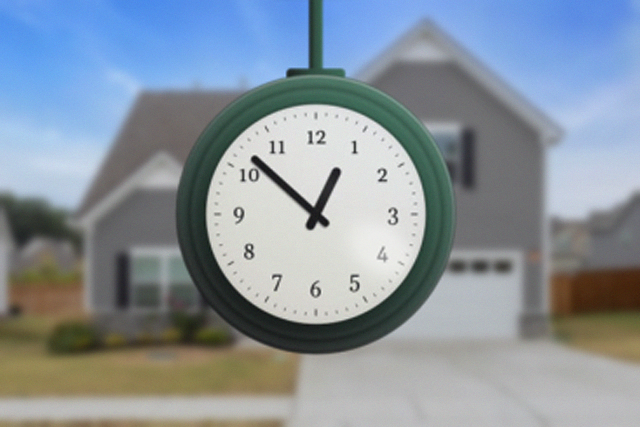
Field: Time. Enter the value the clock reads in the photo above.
12:52
